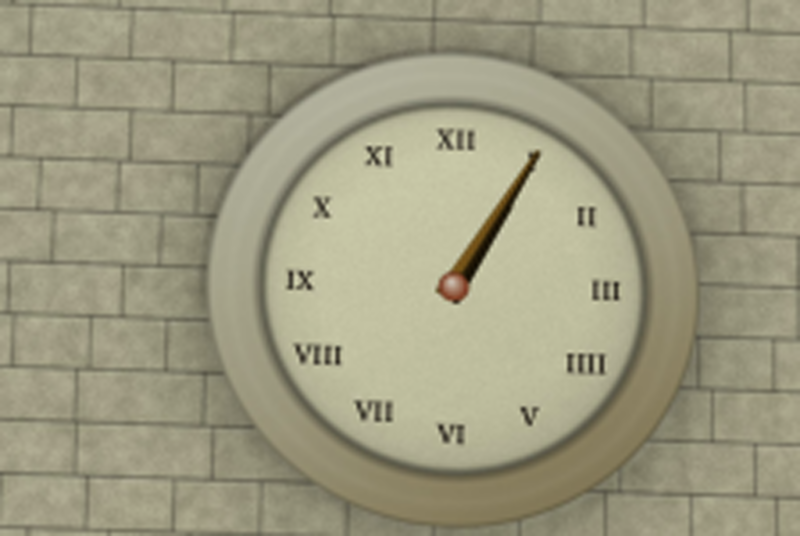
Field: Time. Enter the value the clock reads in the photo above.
1:05
